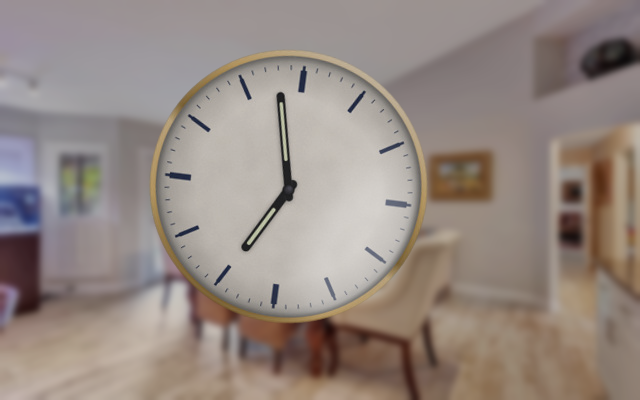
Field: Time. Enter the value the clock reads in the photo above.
6:58
